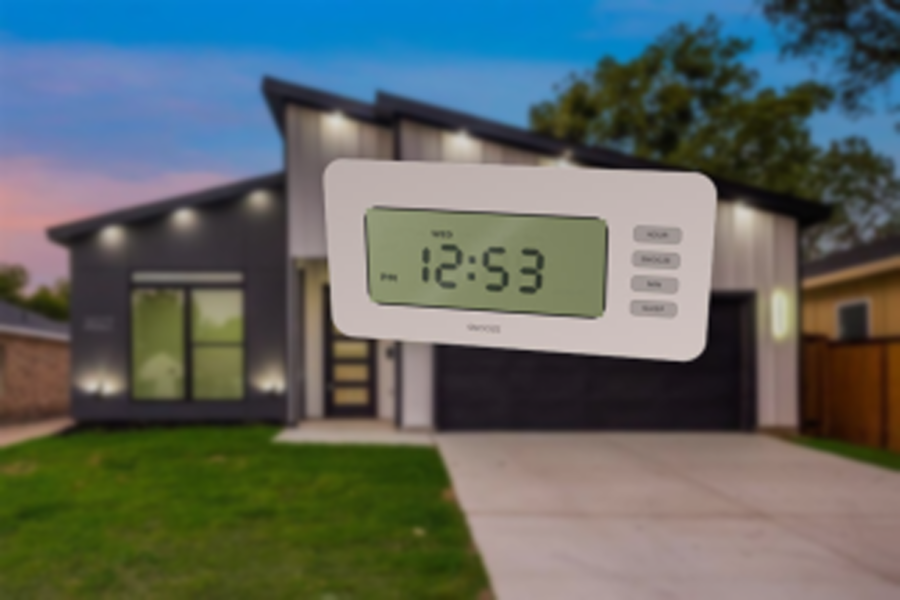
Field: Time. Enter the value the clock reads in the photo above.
12:53
